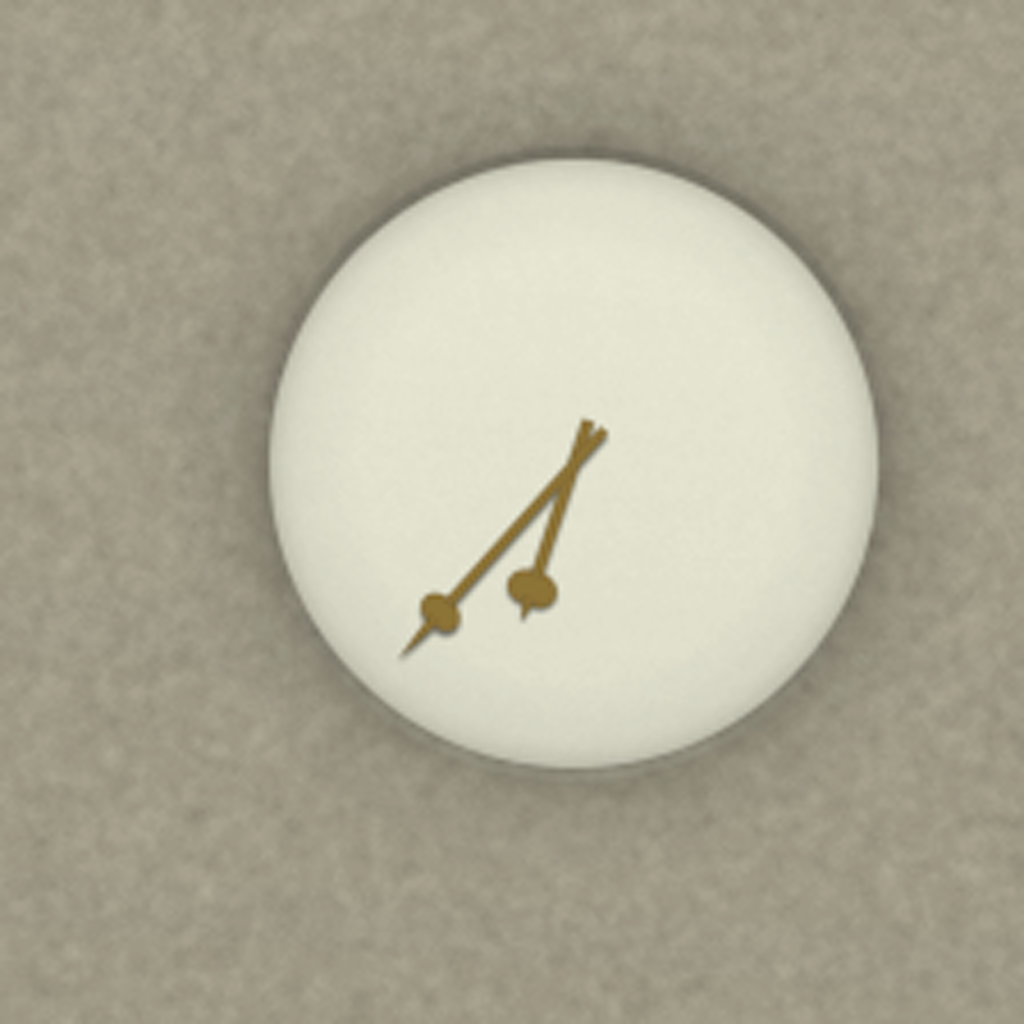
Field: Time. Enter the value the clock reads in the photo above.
6:37
